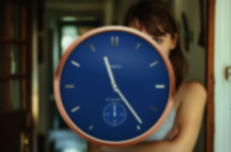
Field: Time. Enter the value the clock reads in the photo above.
11:24
